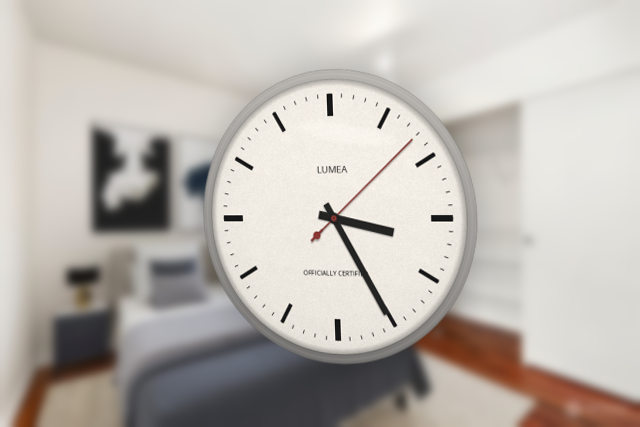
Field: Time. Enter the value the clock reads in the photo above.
3:25:08
